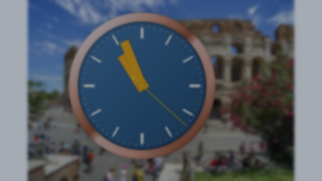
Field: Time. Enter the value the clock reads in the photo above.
10:56:22
